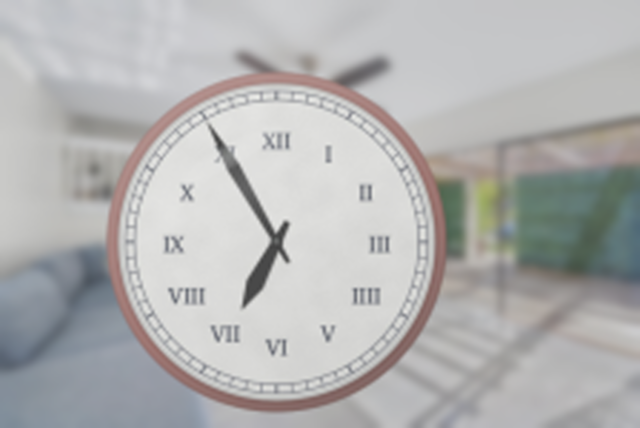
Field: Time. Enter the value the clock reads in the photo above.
6:55
